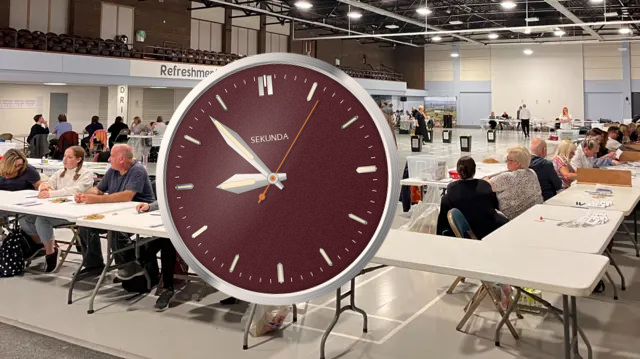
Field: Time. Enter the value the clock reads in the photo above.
8:53:06
